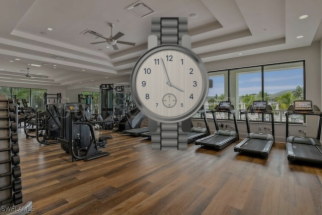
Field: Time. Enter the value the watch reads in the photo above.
3:57
